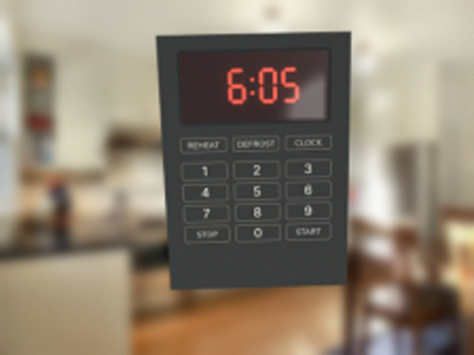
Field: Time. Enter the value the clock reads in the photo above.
6:05
